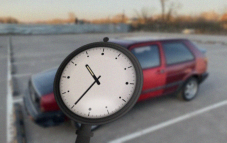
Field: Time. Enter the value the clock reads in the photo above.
10:35
